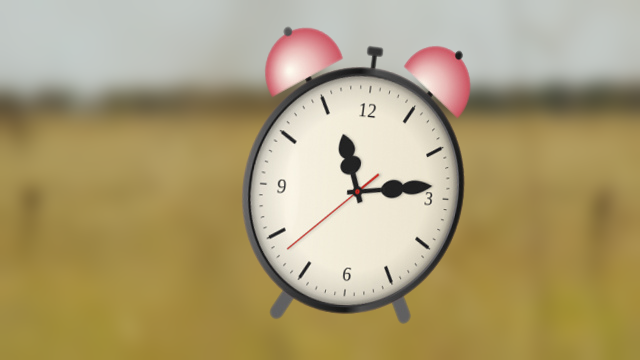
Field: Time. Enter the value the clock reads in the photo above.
11:13:38
